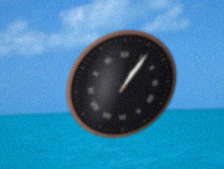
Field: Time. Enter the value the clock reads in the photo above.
1:06
